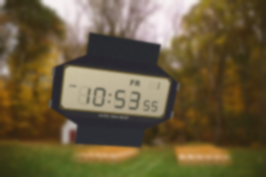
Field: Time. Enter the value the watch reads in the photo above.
10:53:55
